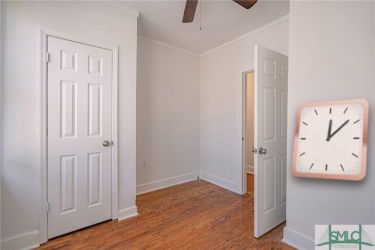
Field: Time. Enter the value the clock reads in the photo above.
12:08
